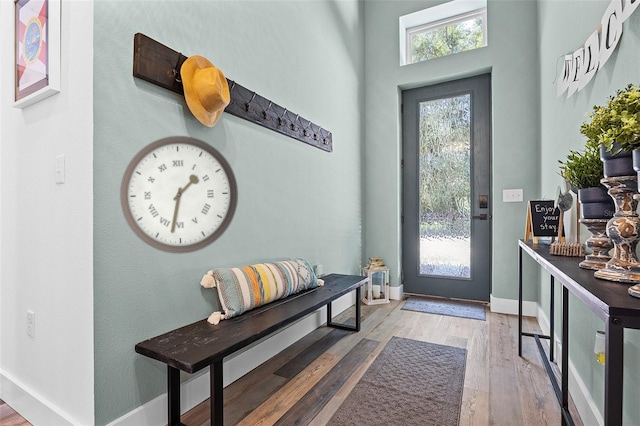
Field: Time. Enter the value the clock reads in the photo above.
1:32
